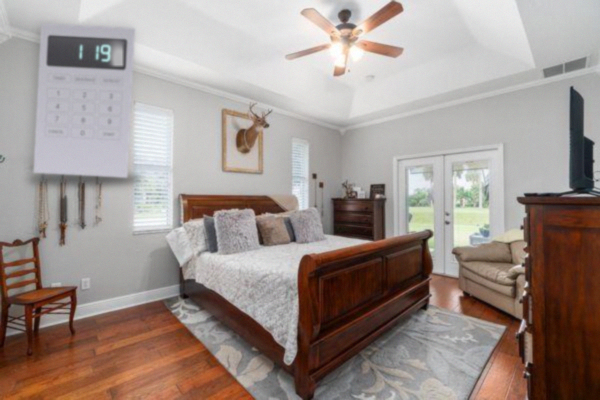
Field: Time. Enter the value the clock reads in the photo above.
1:19
